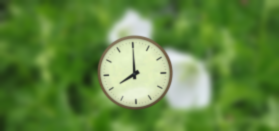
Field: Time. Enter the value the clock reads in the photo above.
8:00
